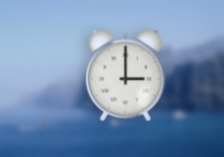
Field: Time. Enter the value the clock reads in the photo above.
3:00
